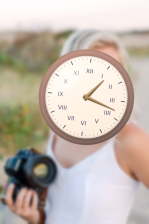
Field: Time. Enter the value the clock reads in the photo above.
1:18
